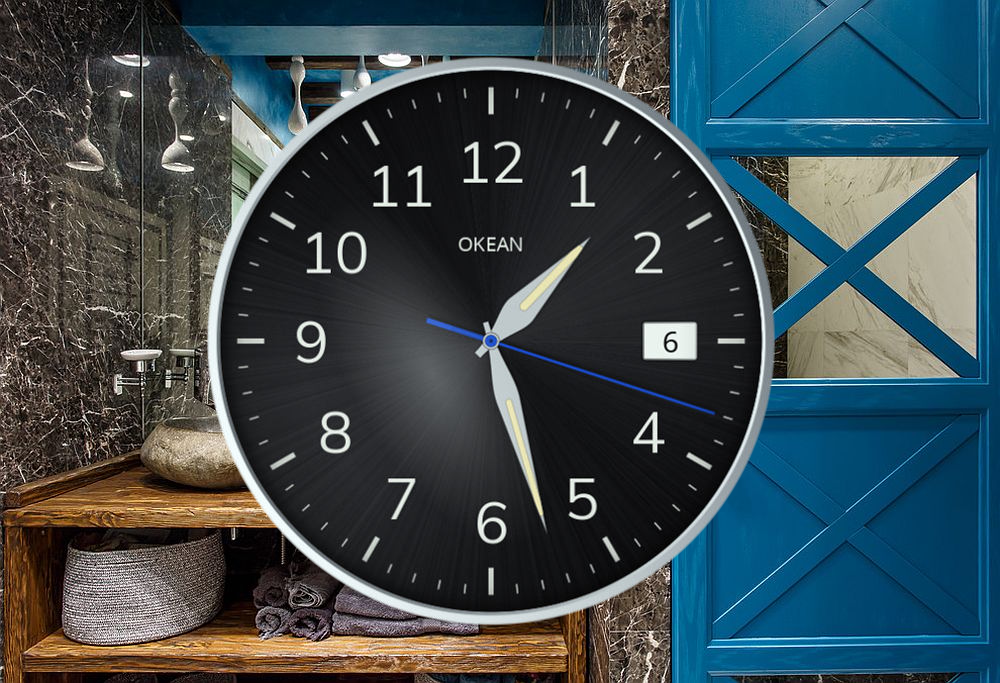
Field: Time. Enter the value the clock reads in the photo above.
1:27:18
